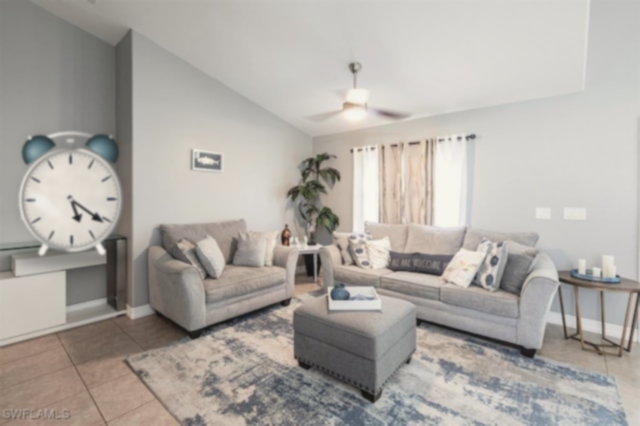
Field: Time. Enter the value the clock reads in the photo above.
5:21
